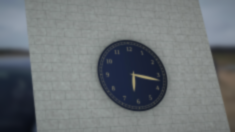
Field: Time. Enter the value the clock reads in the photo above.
6:17
